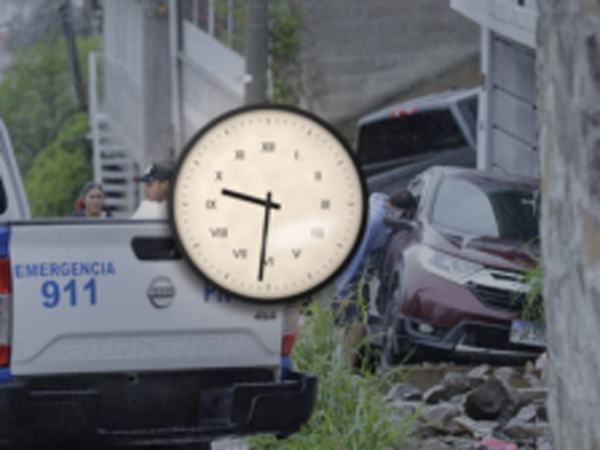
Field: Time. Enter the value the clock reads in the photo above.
9:31
